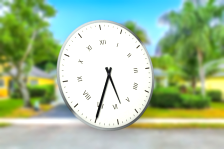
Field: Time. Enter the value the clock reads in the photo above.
5:35
